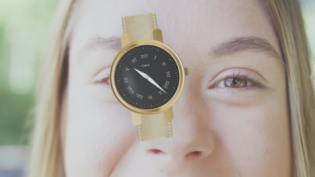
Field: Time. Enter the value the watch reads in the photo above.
10:23
